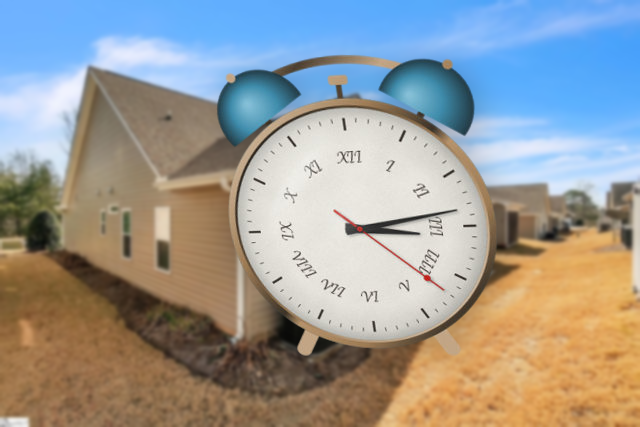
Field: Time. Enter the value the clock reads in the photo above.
3:13:22
